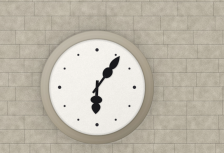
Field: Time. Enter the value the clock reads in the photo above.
6:06
